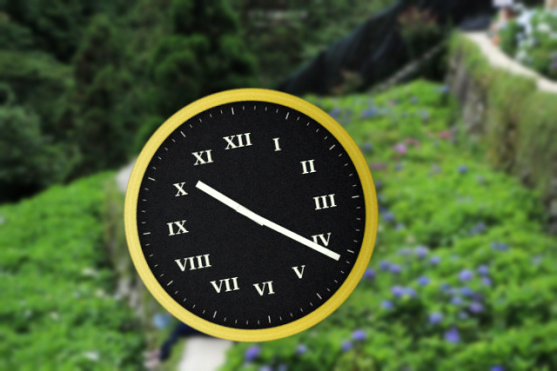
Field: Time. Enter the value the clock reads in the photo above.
10:21
